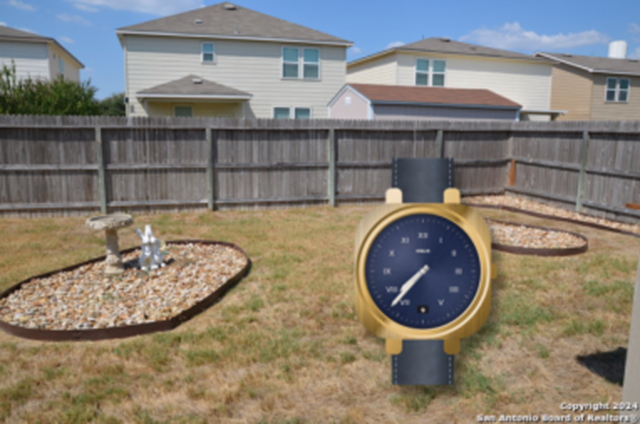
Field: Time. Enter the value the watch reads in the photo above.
7:37
